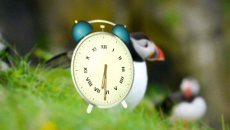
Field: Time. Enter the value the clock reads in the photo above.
6:31
